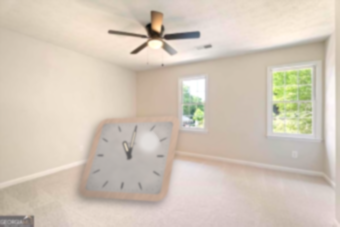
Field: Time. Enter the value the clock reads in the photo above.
11:00
